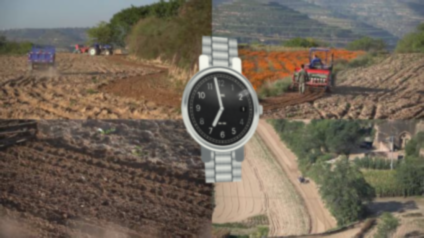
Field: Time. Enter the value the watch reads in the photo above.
6:58
